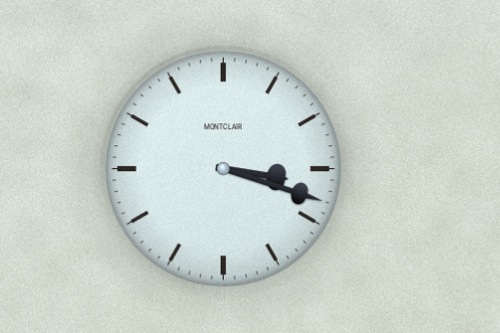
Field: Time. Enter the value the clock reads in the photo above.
3:18
